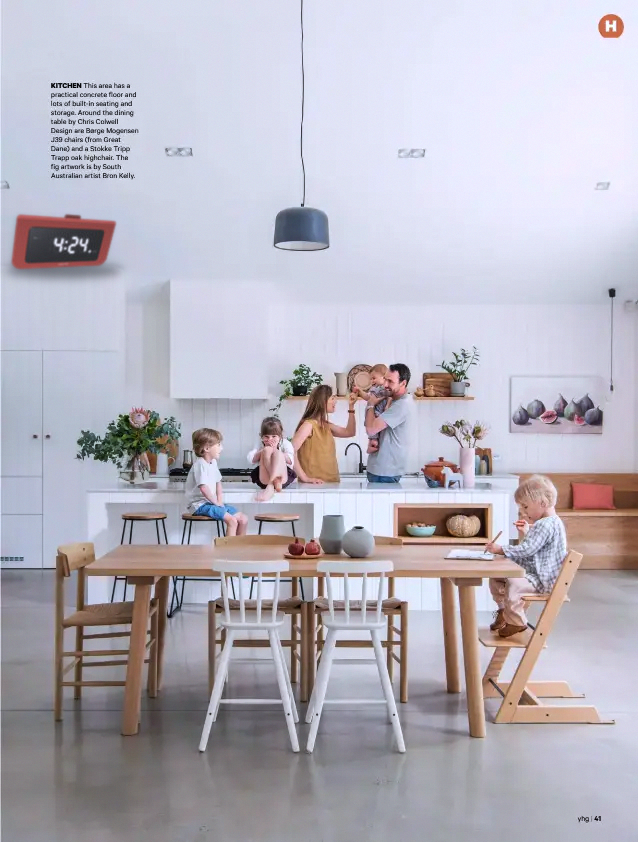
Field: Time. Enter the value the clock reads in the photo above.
4:24
